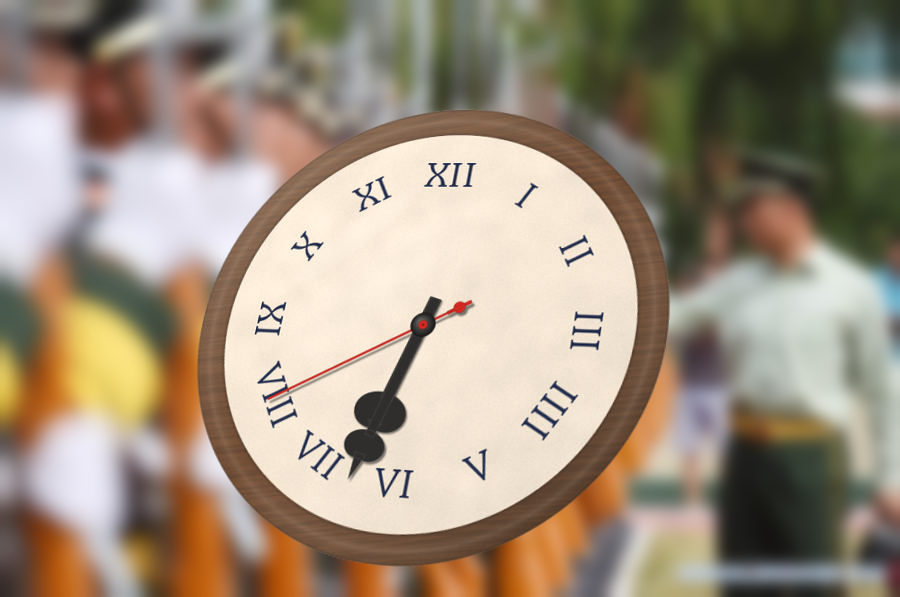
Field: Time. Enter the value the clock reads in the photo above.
6:32:40
